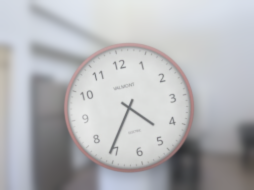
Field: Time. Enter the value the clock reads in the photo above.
4:36
